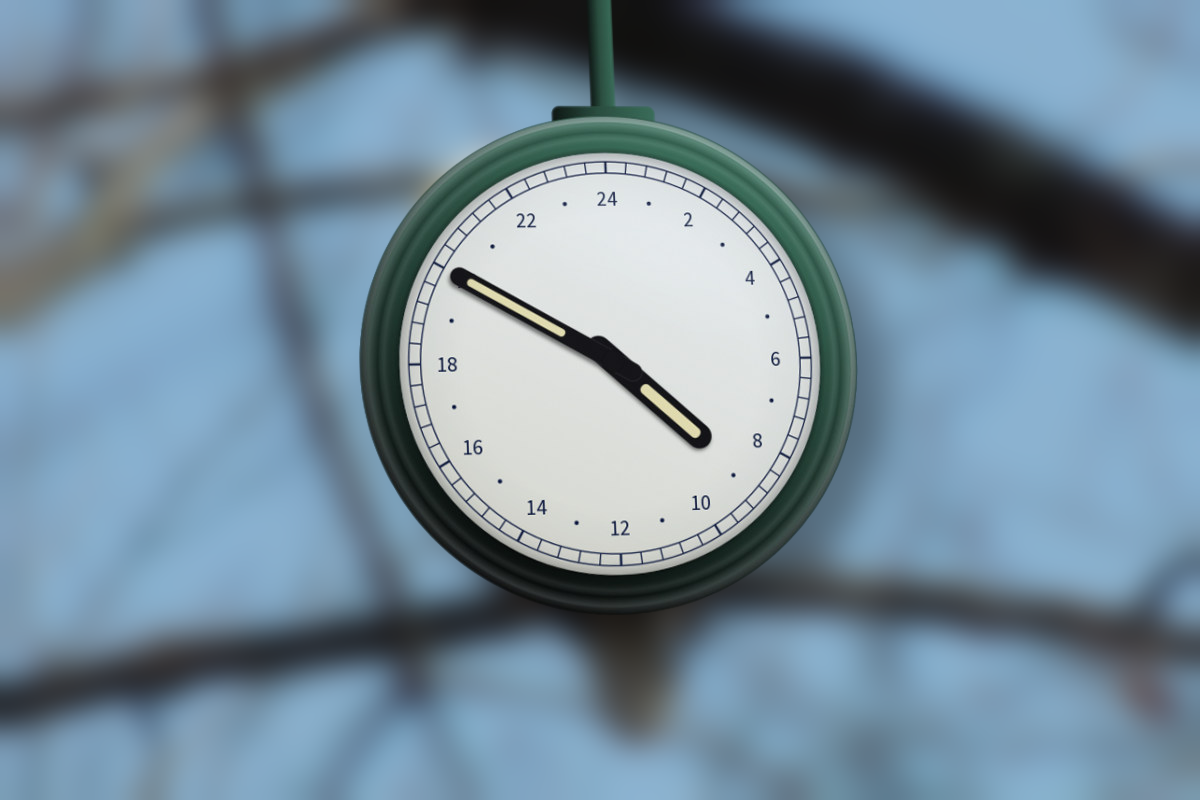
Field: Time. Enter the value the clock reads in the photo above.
8:50
